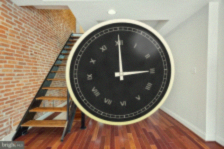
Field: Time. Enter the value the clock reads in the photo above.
3:00
